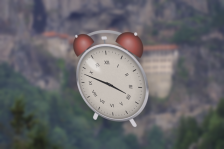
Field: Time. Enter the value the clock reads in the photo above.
3:48
